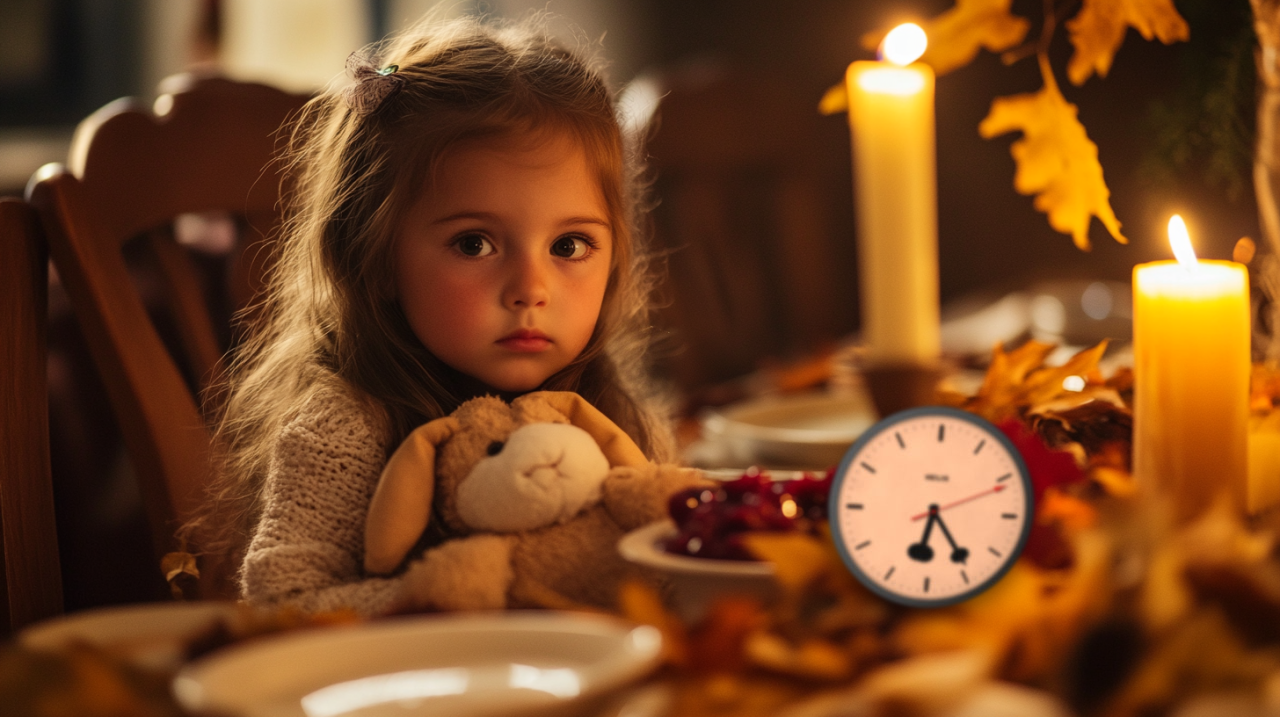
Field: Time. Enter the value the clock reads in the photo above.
6:24:11
